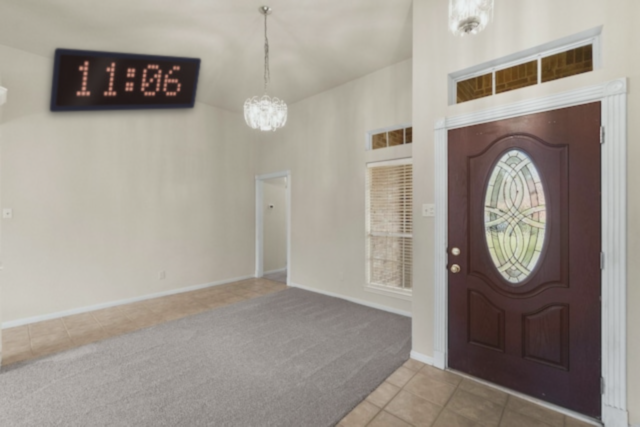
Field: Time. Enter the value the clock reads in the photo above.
11:06
